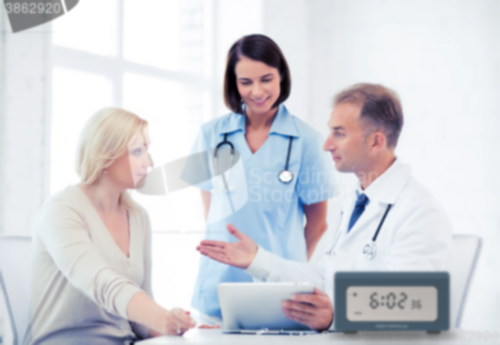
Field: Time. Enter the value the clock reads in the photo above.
6:02
